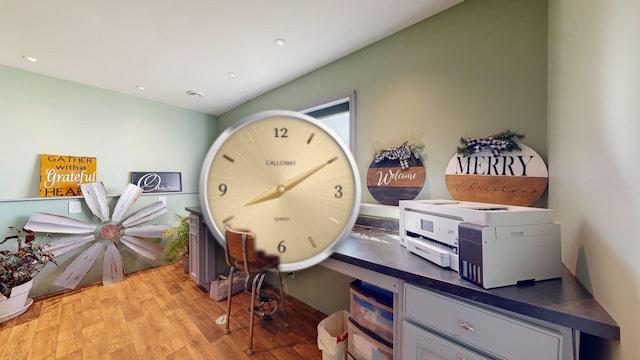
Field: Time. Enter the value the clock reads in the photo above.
8:10
